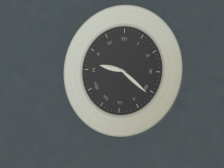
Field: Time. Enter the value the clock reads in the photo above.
9:21
